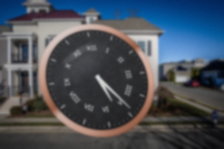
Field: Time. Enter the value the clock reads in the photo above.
5:24
